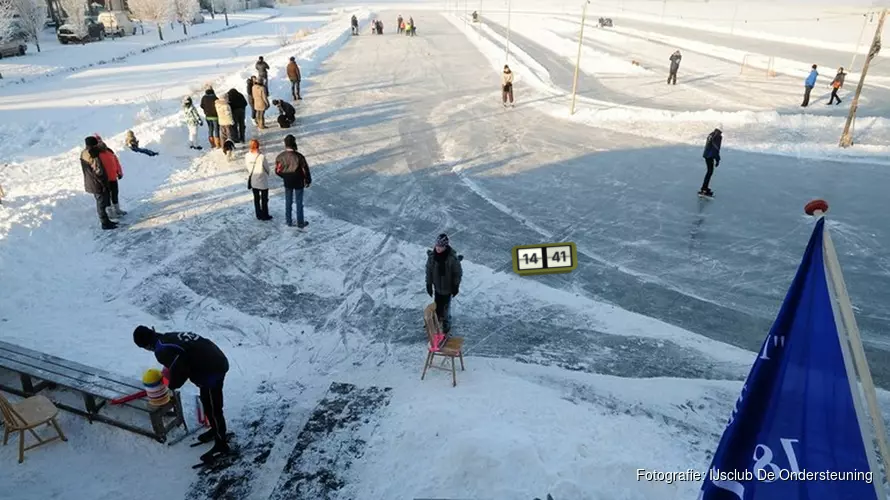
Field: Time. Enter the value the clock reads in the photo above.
14:41
